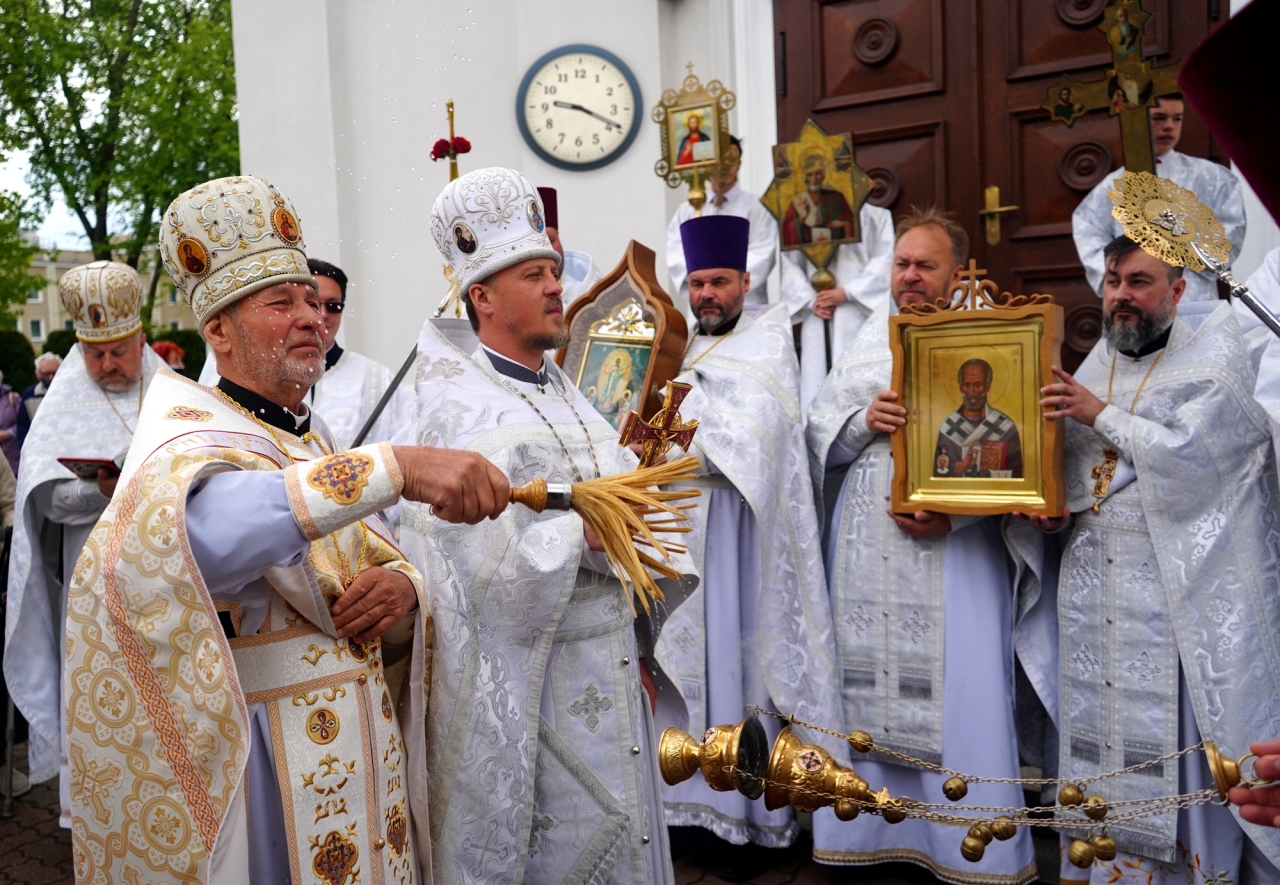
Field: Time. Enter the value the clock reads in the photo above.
9:19
